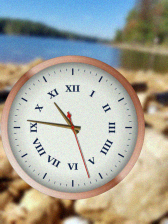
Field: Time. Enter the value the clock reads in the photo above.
10:46:27
